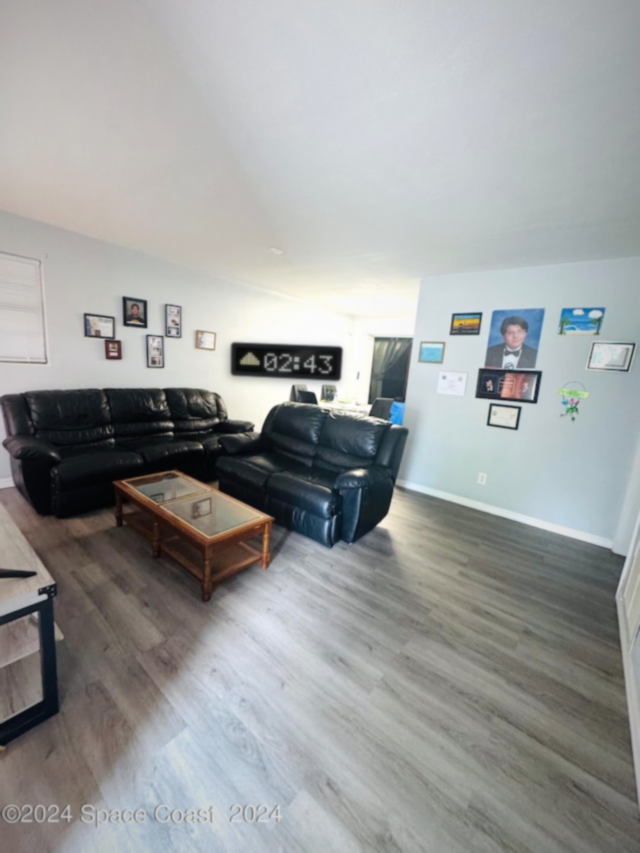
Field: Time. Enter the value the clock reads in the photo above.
2:43
